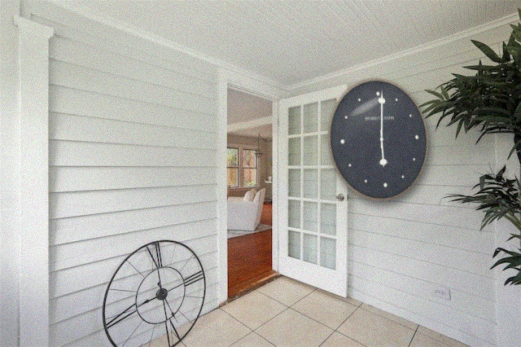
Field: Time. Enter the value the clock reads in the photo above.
6:01
